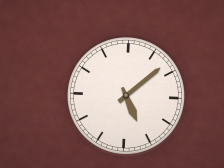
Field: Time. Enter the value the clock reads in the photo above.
5:08
